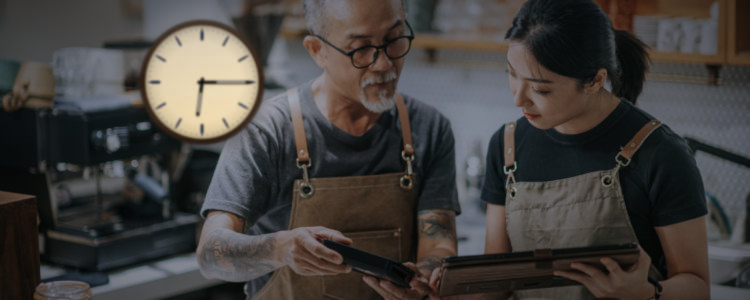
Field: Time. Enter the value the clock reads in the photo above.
6:15
